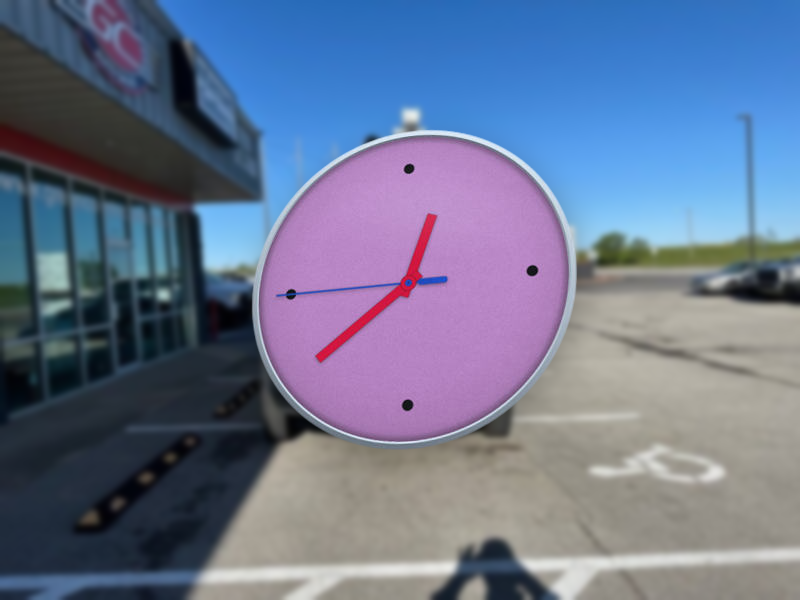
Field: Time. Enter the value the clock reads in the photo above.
12:38:45
